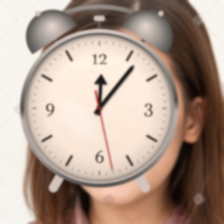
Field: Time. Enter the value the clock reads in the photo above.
12:06:28
